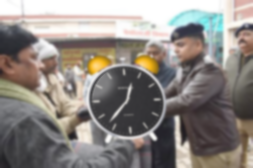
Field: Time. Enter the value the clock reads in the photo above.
12:37
